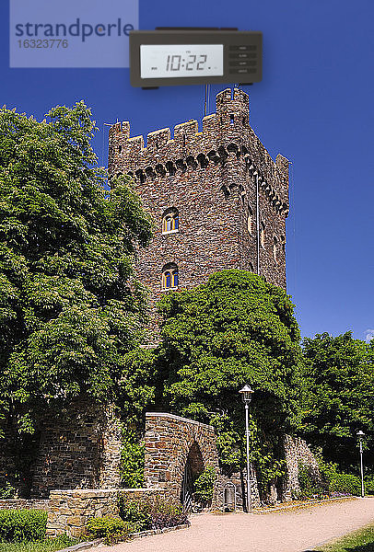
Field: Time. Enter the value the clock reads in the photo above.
10:22
